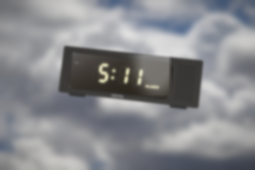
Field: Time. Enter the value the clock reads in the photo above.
5:11
